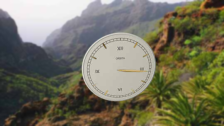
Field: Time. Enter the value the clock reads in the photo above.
3:16
